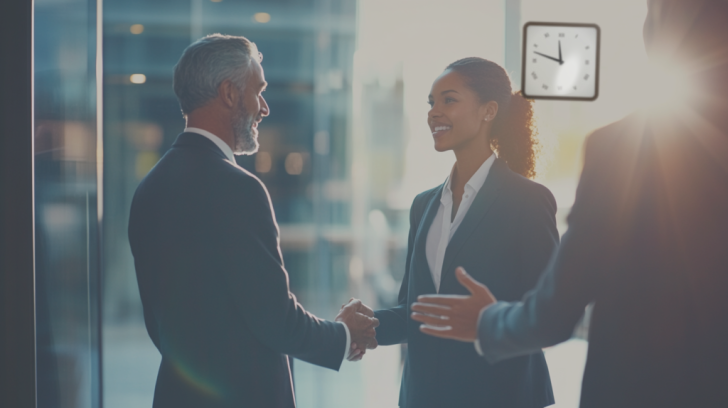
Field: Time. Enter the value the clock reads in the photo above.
11:48
